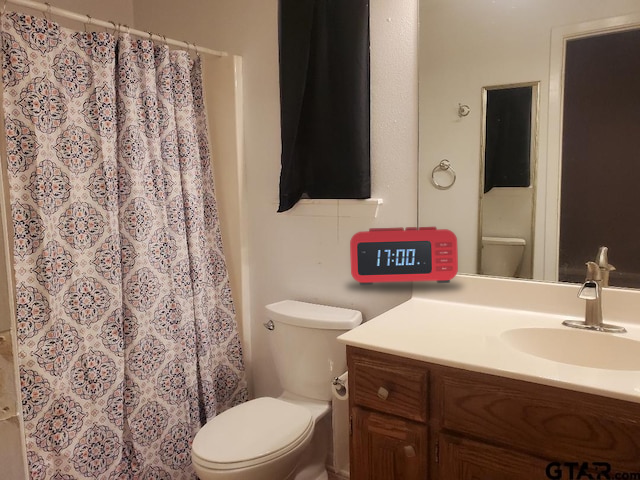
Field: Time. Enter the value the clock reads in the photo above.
17:00
